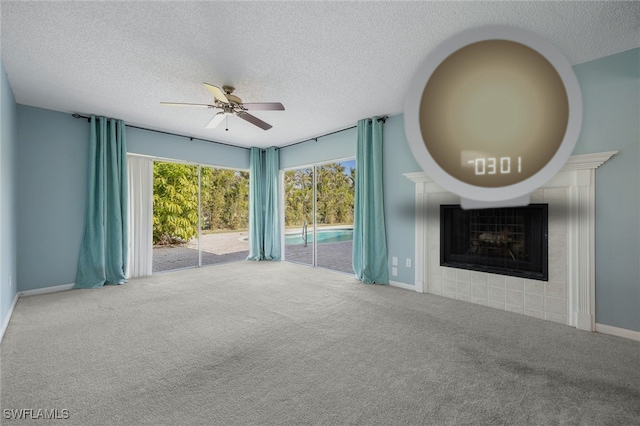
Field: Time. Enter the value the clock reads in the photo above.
3:01
